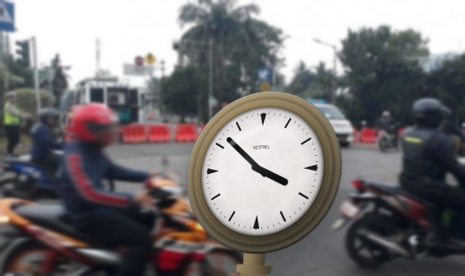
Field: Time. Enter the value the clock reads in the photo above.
3:52
